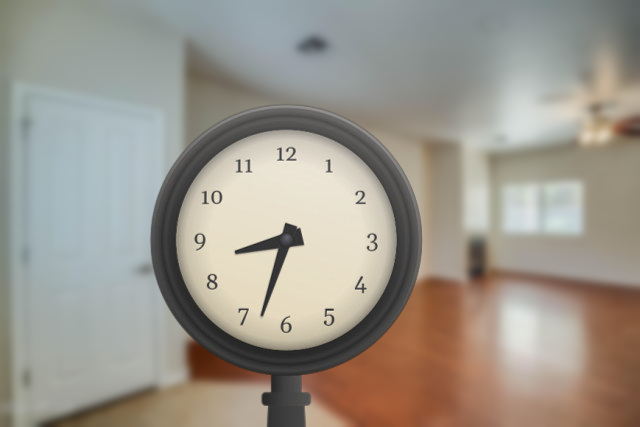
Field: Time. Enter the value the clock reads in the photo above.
8:33
